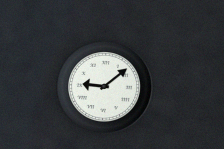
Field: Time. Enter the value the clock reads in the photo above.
9:08
